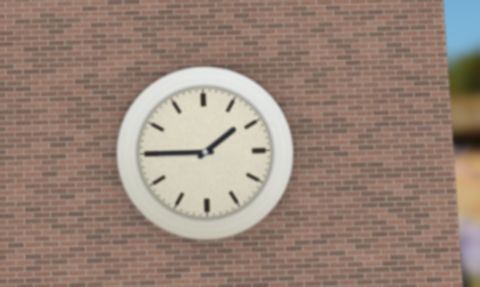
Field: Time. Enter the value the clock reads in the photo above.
1:45
